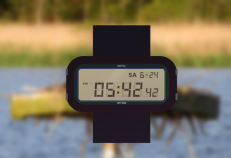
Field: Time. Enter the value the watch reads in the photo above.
5:42:42
